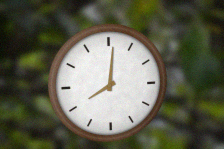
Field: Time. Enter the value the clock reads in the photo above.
8:01
